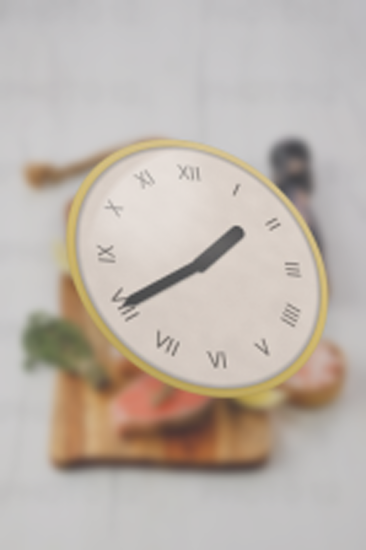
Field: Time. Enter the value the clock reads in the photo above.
1:40
